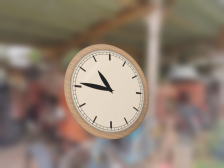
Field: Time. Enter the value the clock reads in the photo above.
10:46
